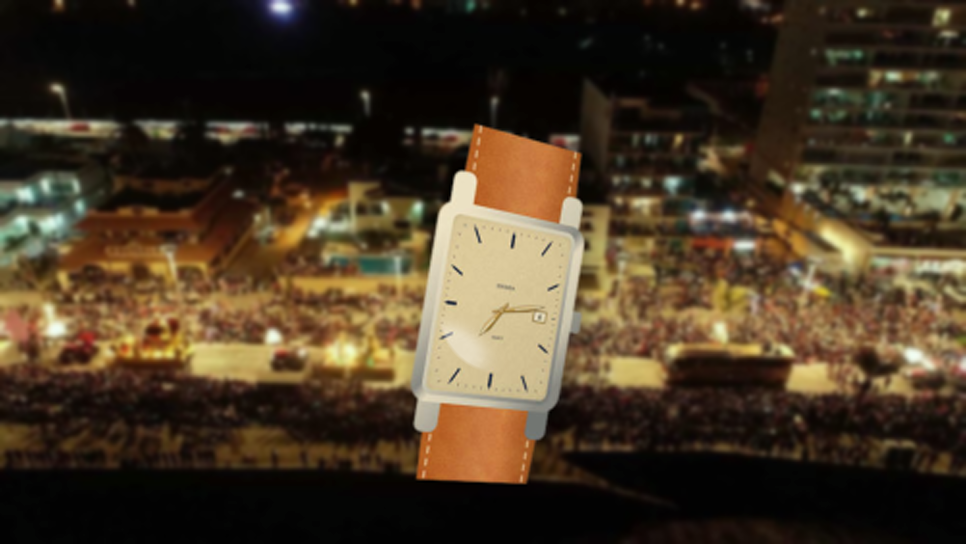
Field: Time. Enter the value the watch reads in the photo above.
7:13
